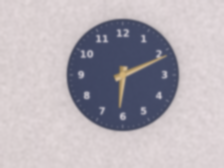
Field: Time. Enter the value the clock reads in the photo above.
6:11
